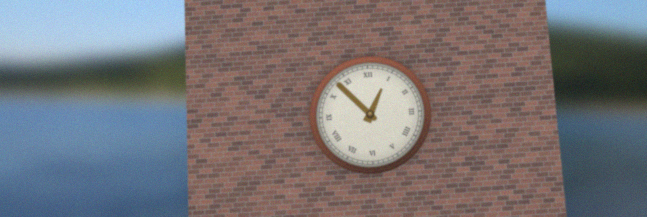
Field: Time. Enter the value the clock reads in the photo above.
12:53
